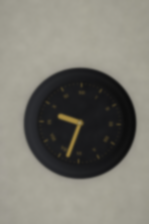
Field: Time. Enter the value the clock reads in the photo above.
9:33
